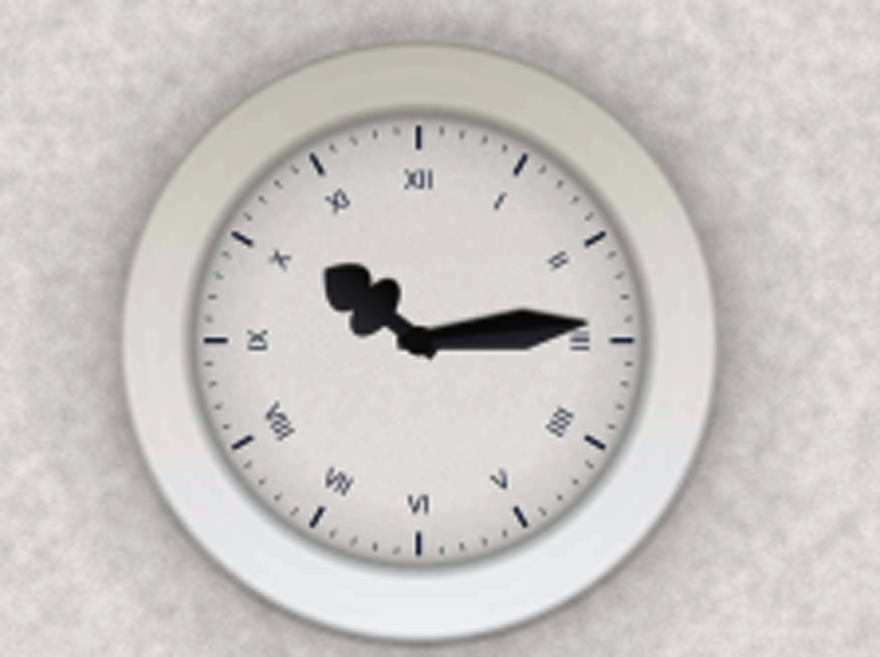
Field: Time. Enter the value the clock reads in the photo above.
10:14
